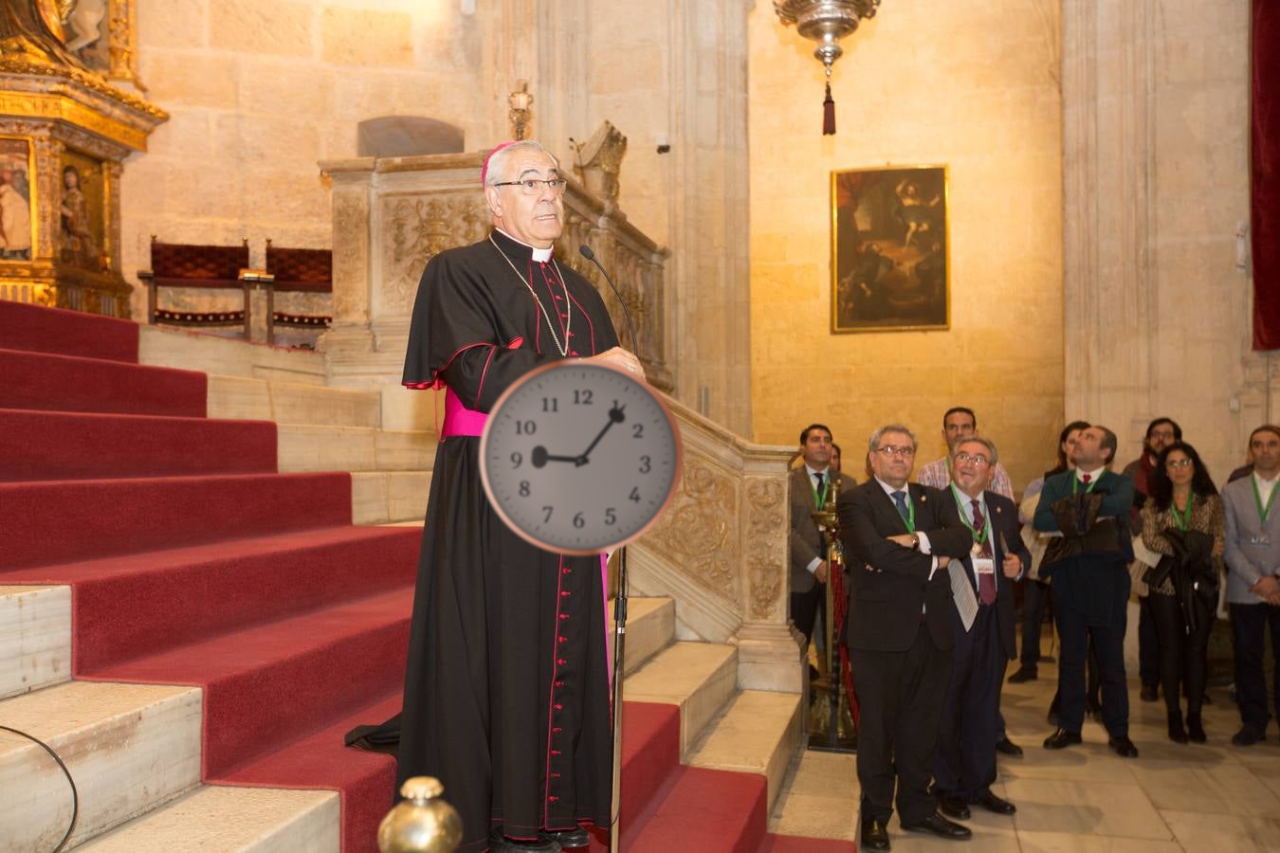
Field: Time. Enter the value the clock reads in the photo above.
9:06
